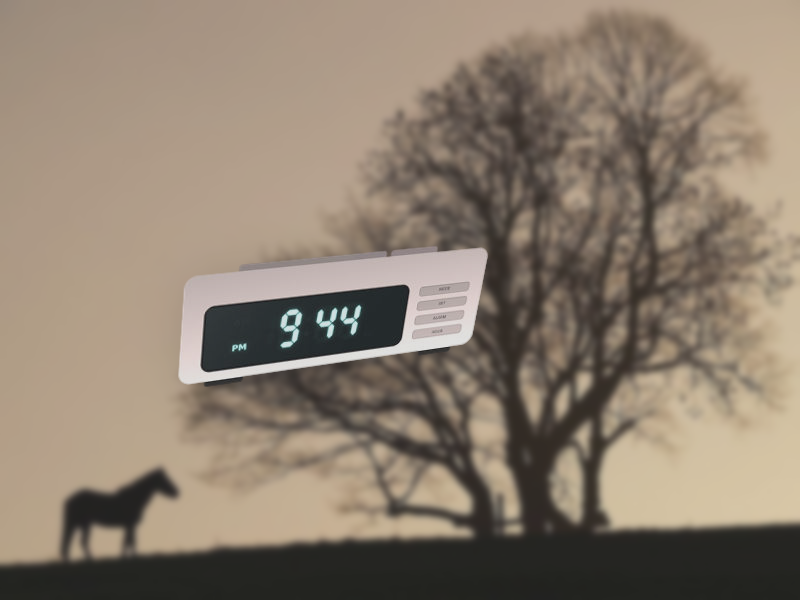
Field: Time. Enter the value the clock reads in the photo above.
9:44
